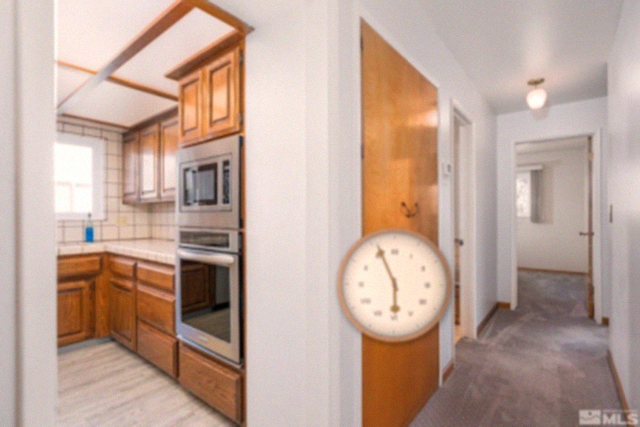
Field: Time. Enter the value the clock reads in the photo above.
5:56
